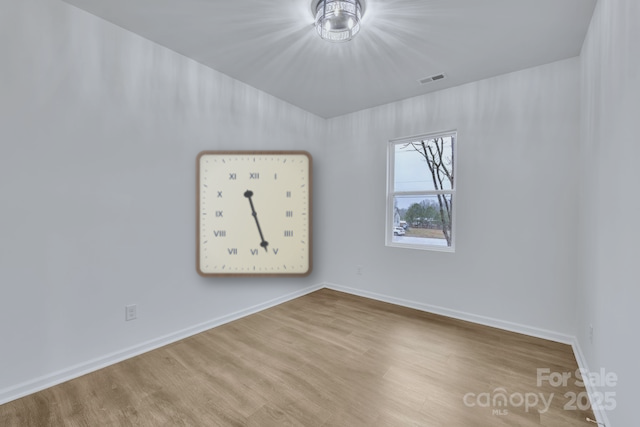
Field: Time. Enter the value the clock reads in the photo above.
11:27
